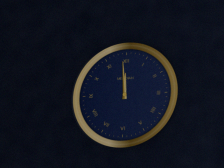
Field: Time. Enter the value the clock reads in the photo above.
11:59
